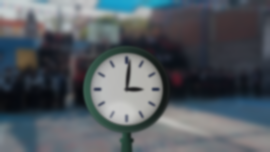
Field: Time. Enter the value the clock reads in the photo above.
3:01
